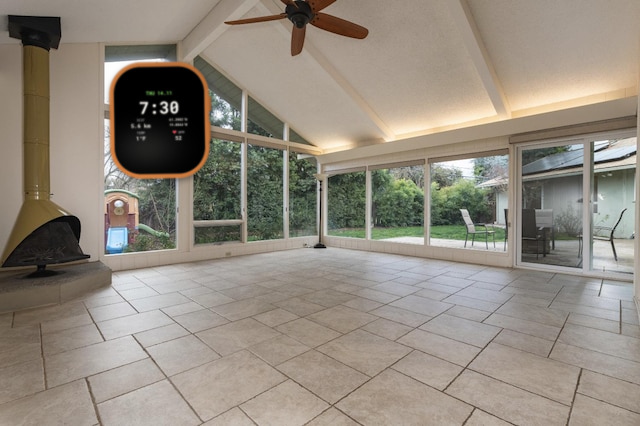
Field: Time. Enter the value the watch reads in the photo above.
7:30
